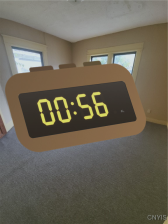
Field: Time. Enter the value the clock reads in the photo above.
0:56
